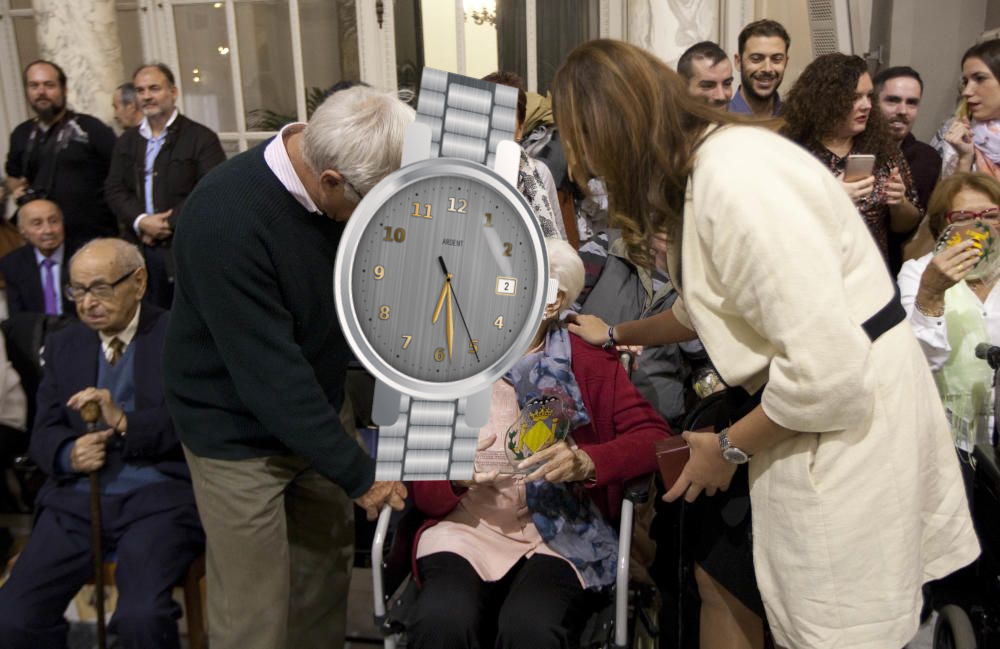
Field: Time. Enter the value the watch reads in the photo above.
6:28:25
